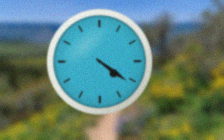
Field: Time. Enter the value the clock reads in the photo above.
4:21
